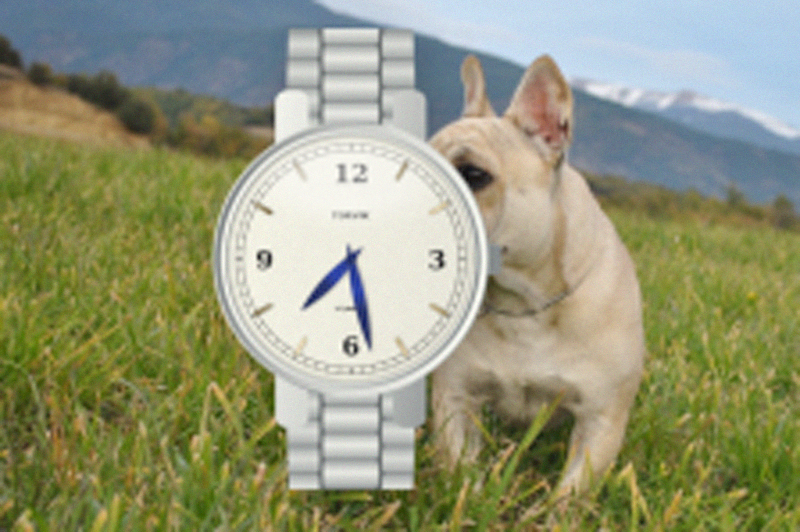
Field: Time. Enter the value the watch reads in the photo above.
7:28
